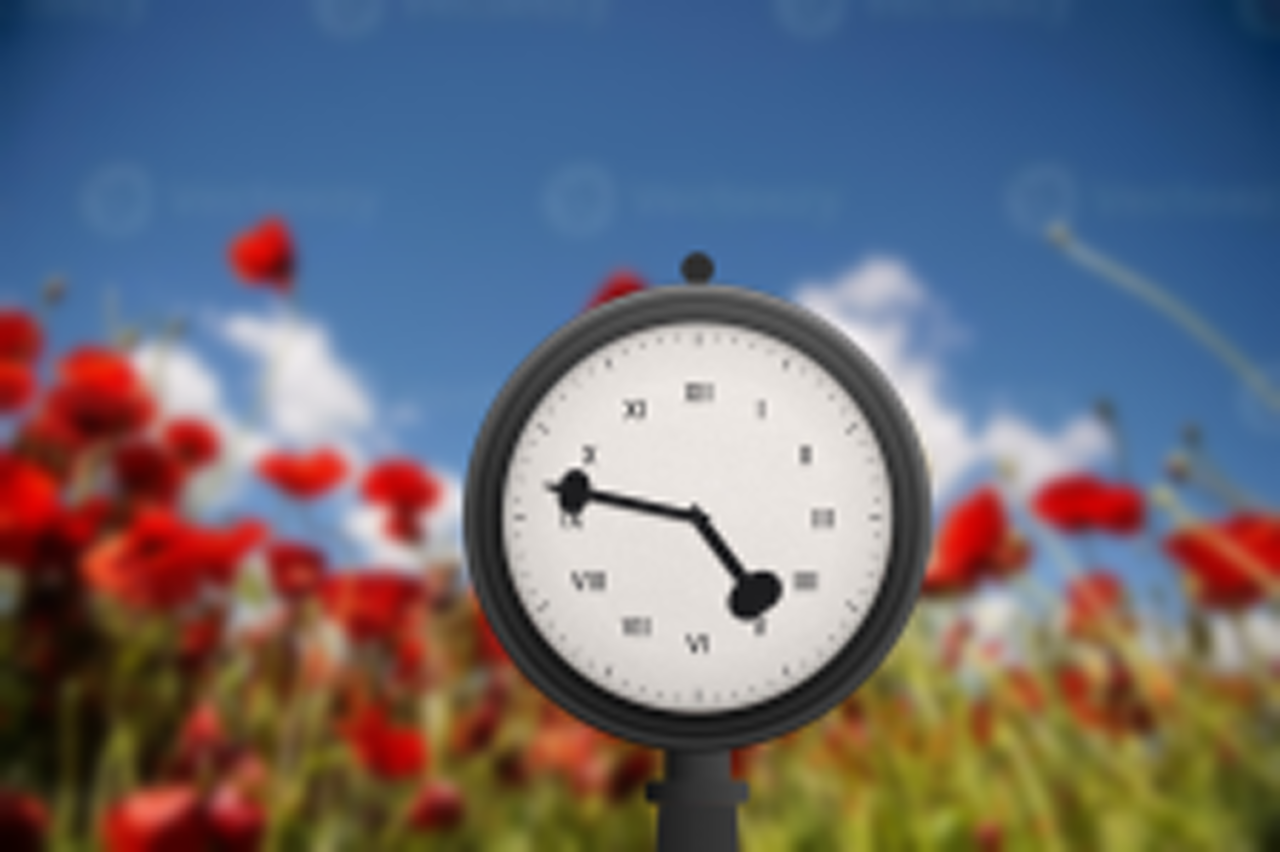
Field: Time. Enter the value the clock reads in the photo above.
4:47
